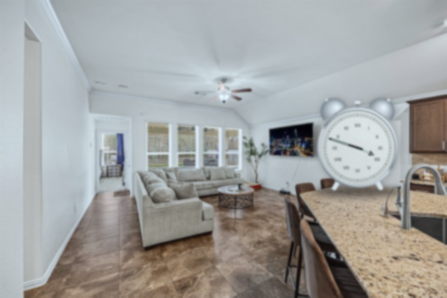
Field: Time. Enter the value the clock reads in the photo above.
3:48
